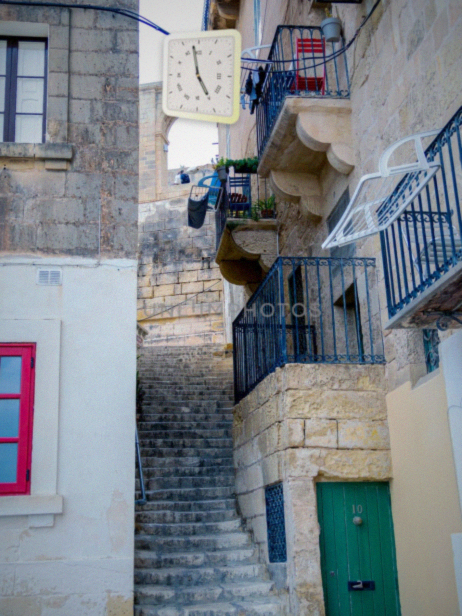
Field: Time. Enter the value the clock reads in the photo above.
4:58
